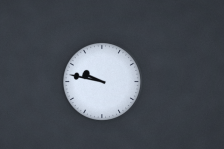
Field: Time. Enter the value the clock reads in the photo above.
9:47
